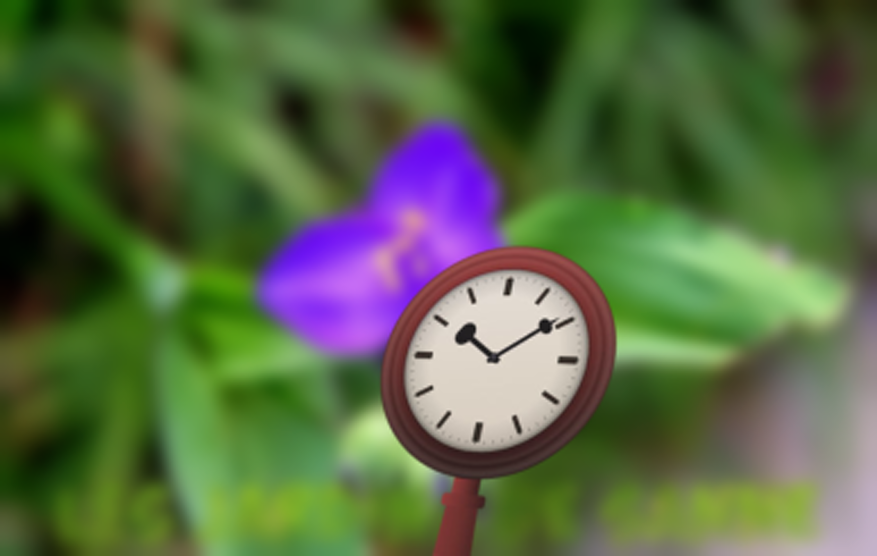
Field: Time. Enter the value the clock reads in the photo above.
10:09
